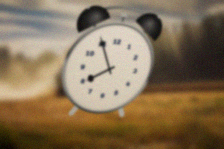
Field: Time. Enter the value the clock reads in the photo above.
7:55
